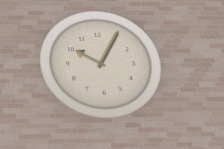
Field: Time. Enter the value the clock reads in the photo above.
10:05
